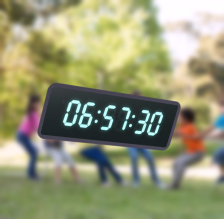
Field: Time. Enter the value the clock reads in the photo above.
6:57:30
